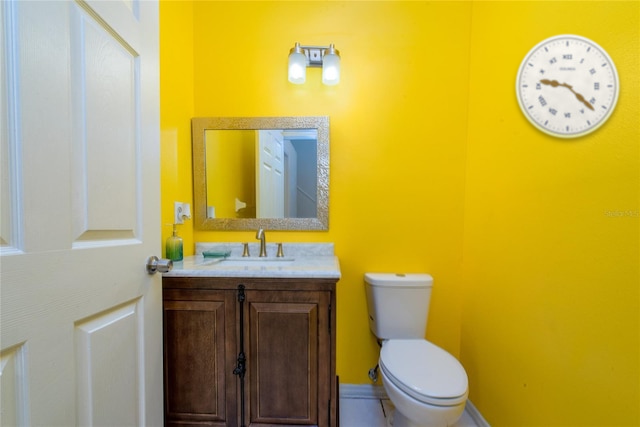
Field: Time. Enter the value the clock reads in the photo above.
9:22
